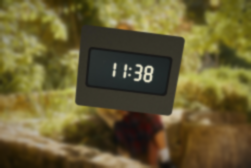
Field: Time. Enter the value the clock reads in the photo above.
11:38
